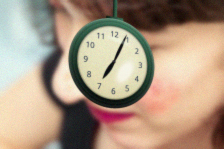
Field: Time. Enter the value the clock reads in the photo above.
7:04
